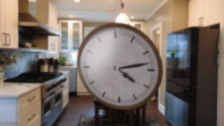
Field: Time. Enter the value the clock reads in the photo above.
4:13
